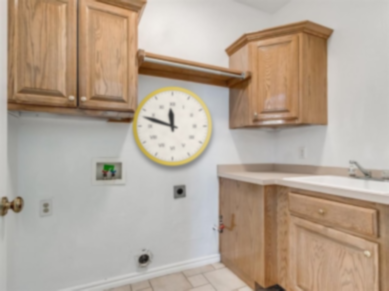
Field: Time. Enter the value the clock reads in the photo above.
11:48
